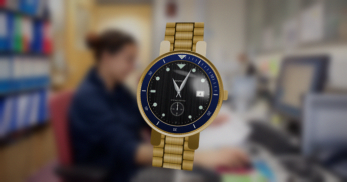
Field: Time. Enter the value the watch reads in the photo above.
11:04
